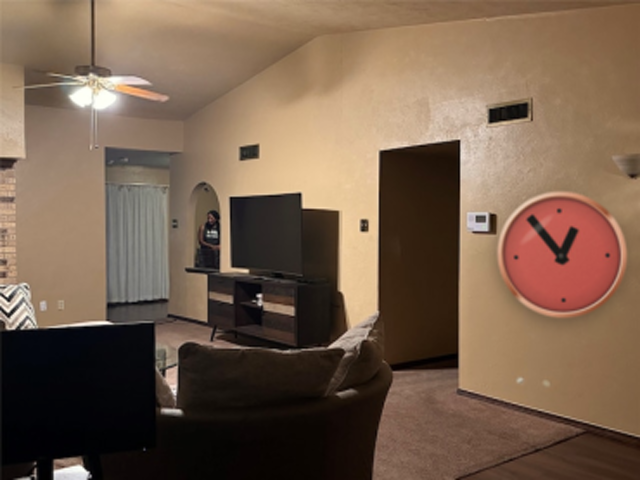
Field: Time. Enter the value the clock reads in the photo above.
12:54
